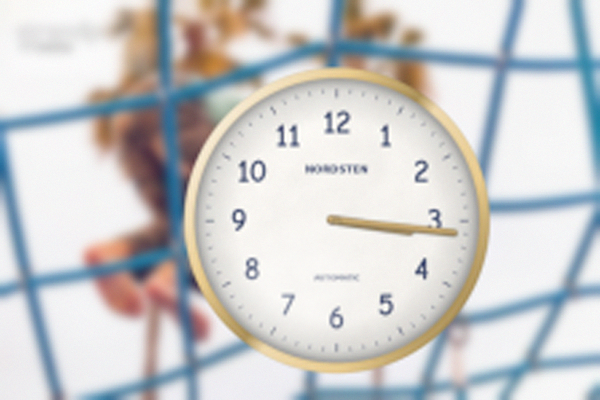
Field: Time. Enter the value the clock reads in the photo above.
3:16
